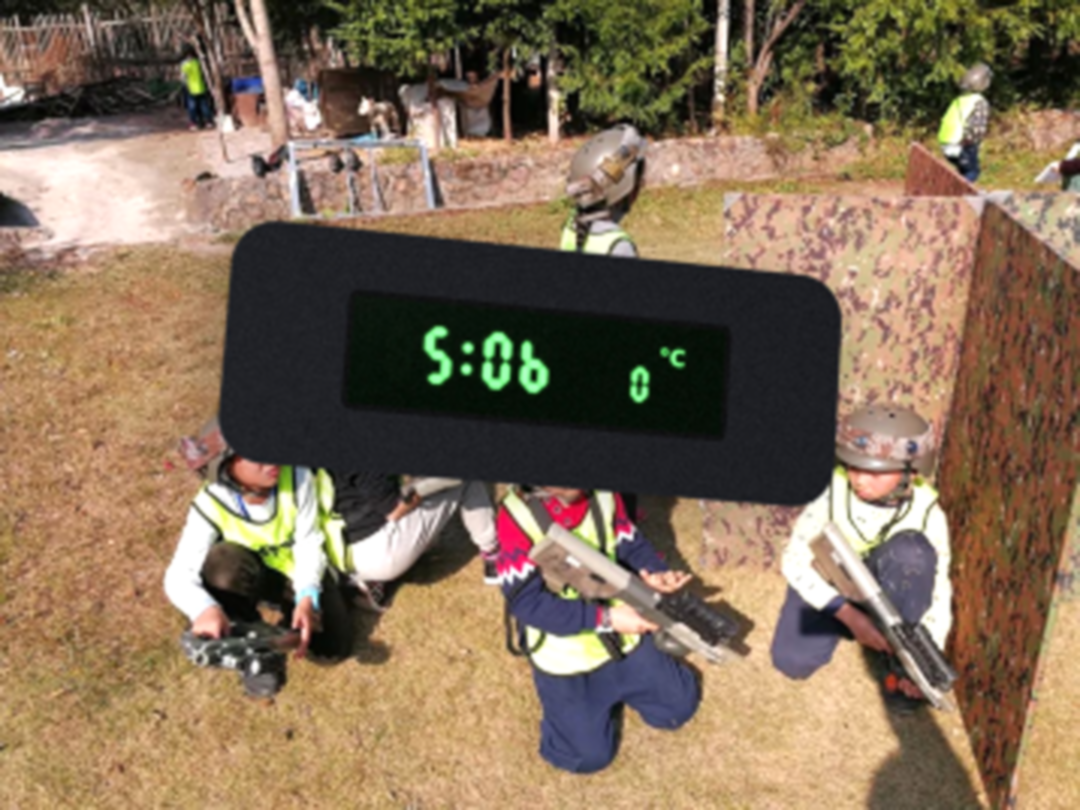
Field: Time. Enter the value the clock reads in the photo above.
5:06
